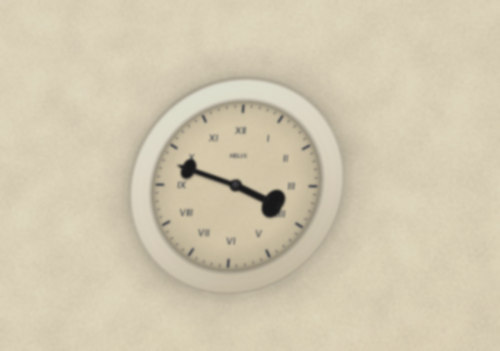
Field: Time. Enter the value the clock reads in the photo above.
3:48
